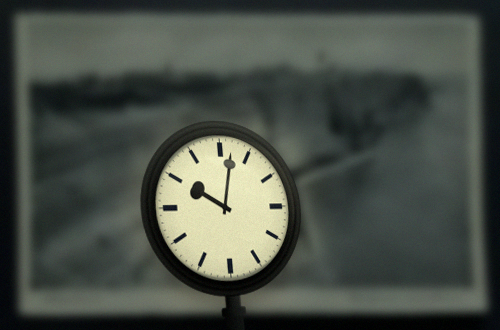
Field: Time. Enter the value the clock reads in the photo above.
10:02
